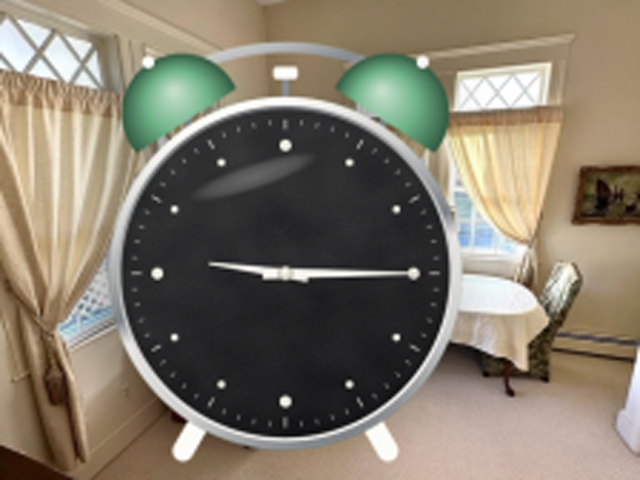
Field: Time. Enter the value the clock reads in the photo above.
9:15
